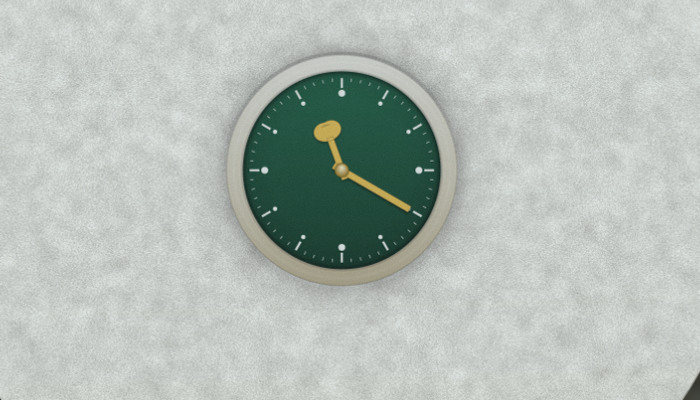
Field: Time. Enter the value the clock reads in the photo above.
11:20
